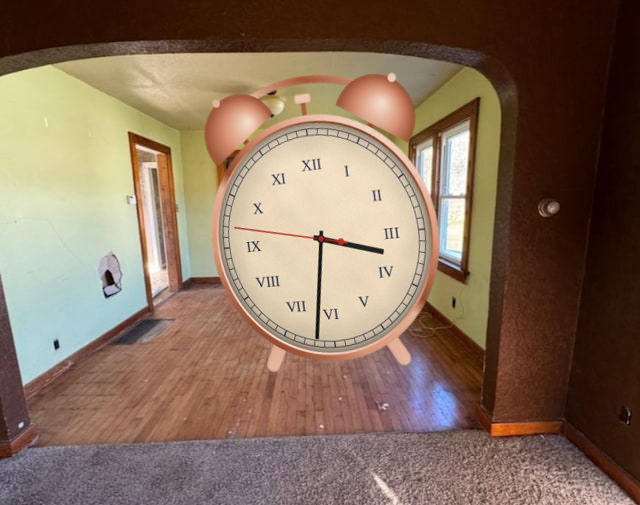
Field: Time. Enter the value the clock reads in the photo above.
3:31:47
